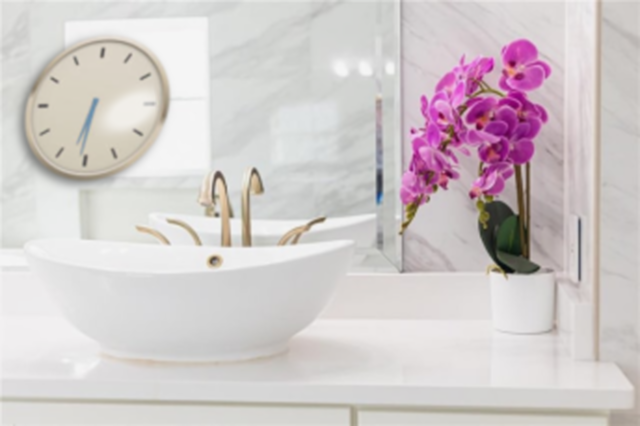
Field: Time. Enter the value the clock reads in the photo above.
6:31
